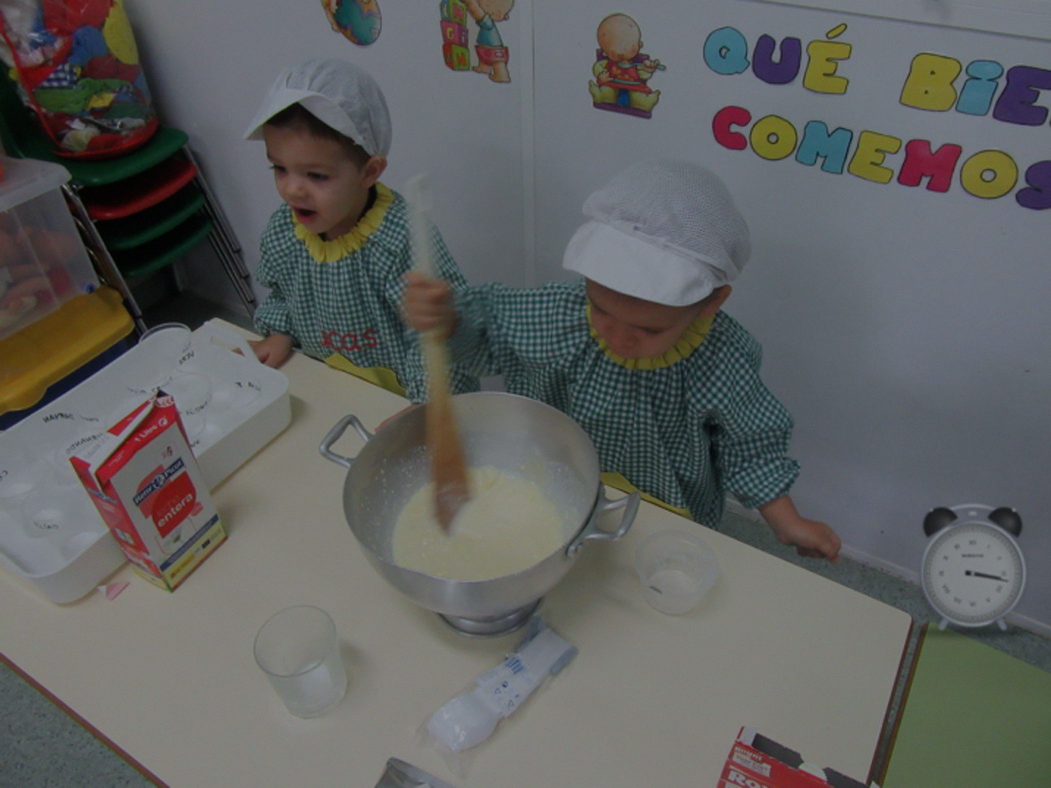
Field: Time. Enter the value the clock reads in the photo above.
3:17
